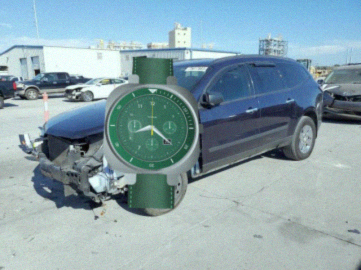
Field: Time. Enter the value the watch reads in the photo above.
8:22
